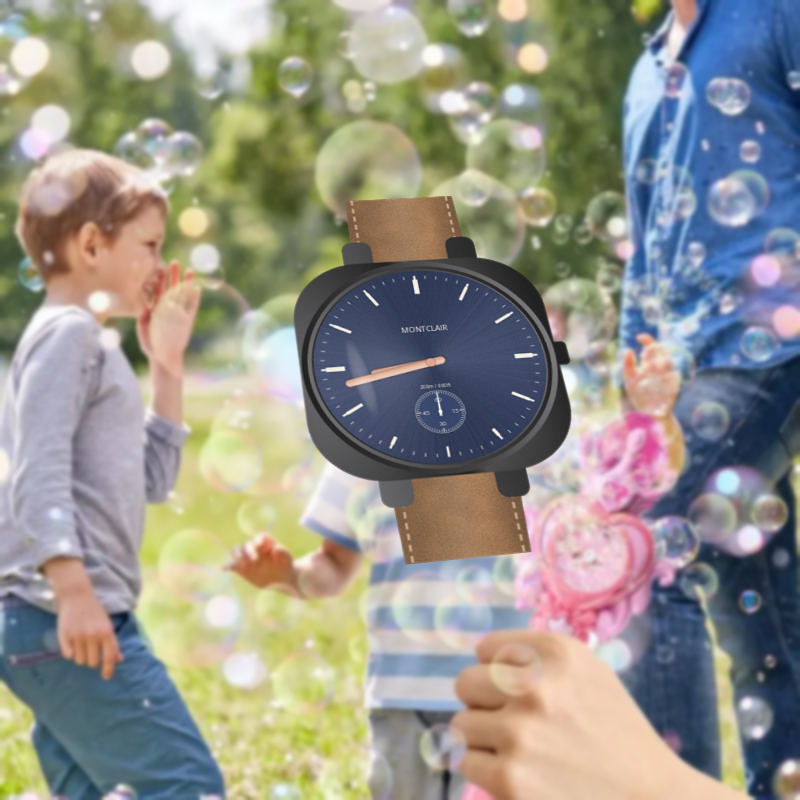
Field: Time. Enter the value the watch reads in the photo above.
8:43
